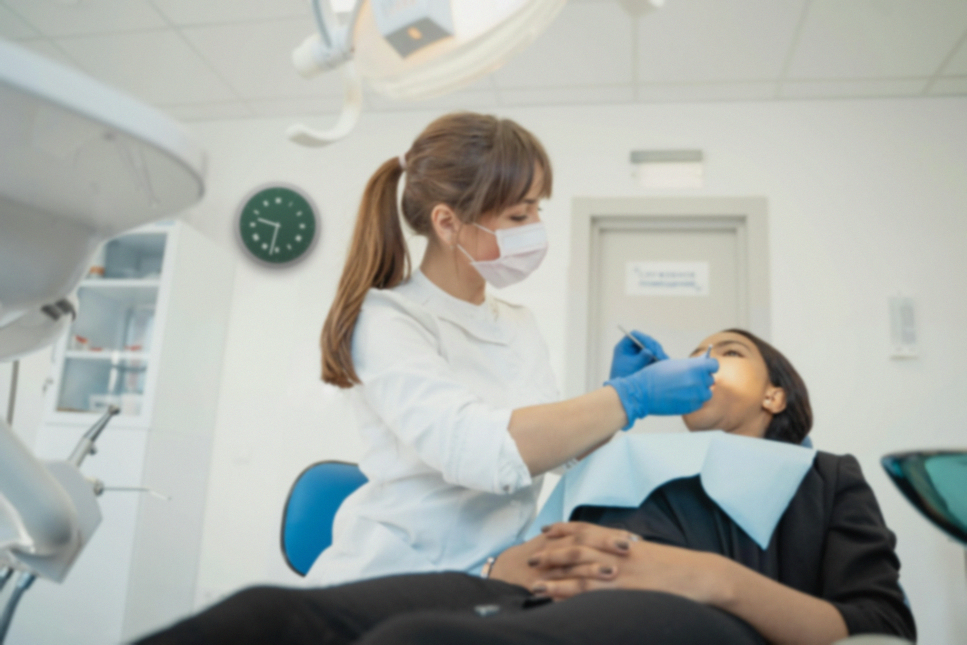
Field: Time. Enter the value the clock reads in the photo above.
9:32
